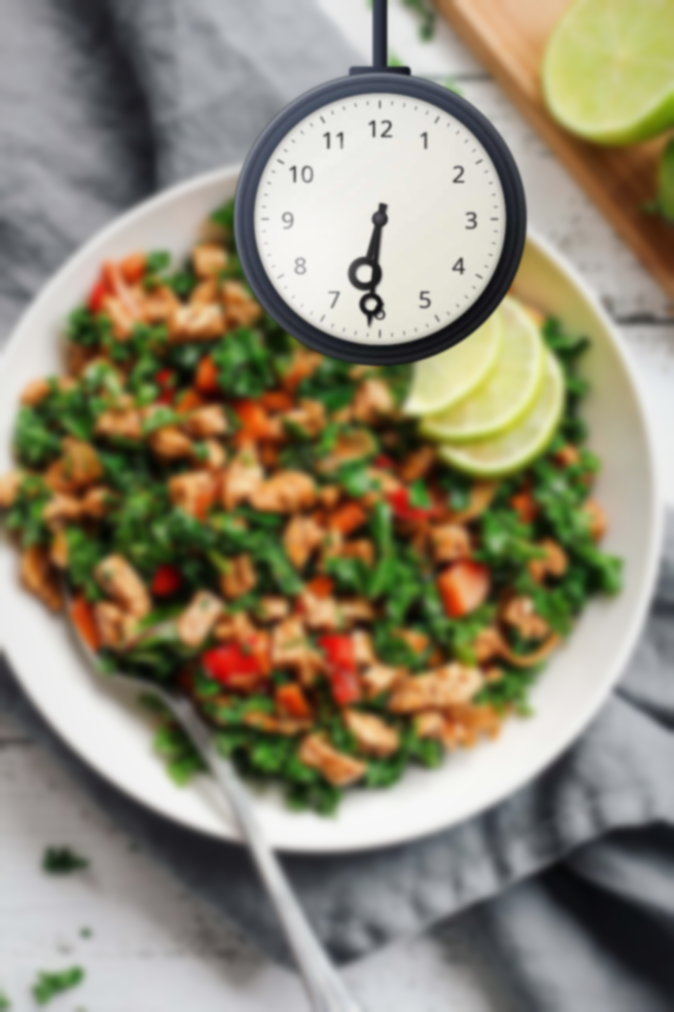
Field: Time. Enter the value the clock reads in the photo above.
6:31
